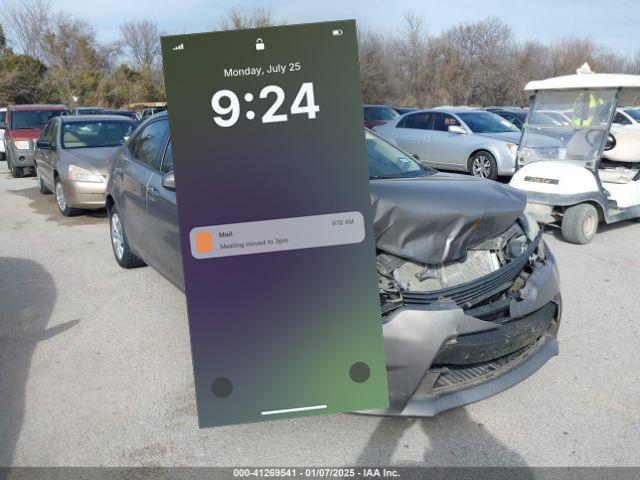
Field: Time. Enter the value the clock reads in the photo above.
9:24
